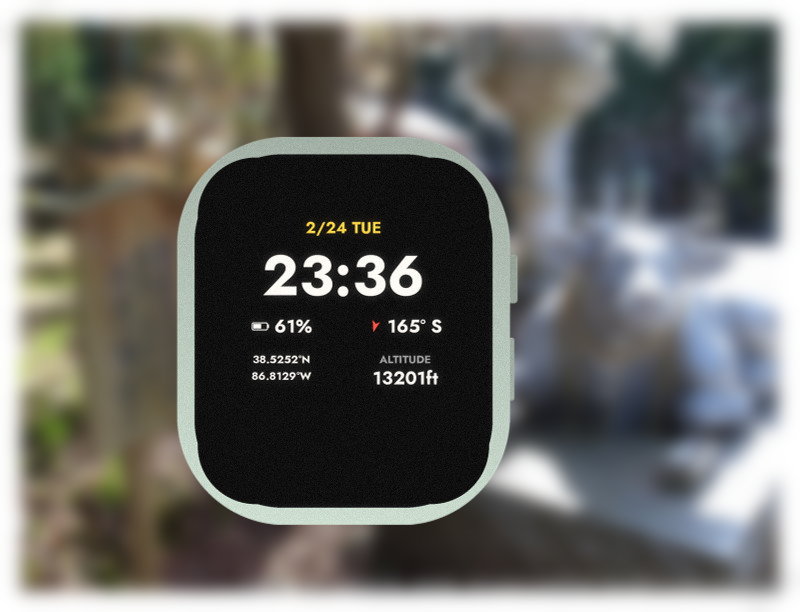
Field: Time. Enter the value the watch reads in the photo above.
23:36
